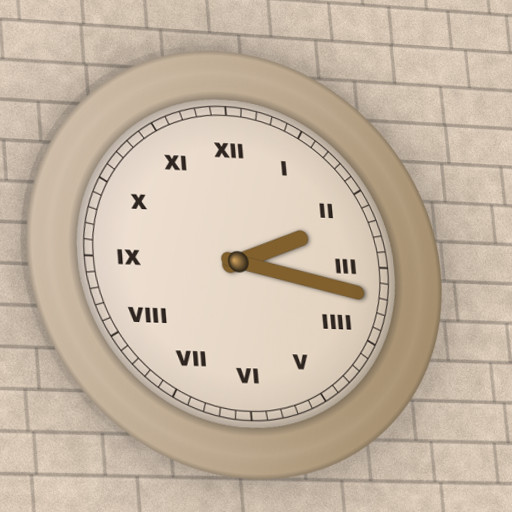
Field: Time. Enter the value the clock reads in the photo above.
2:17
